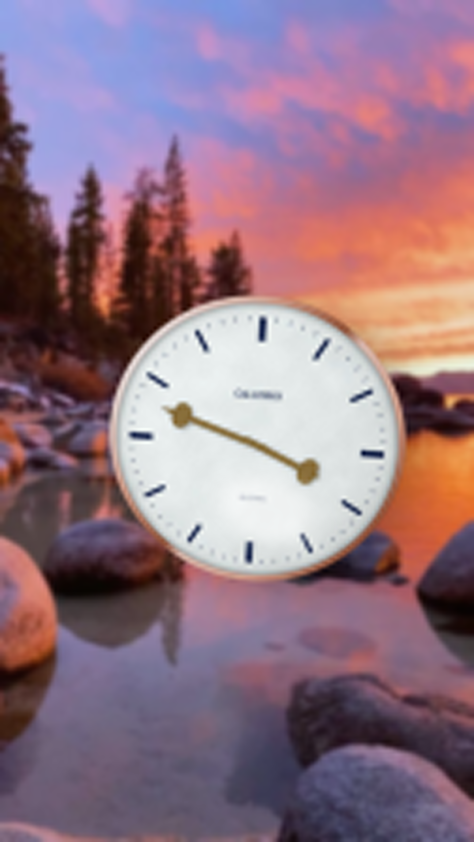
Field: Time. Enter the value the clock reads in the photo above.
3:48
